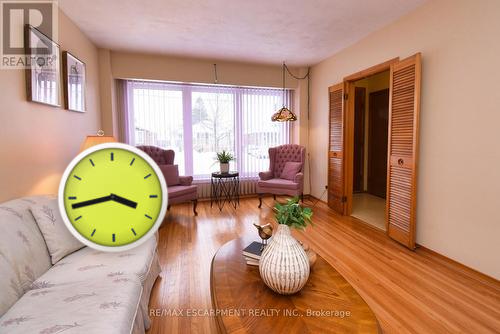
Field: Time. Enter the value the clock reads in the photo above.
3:43
